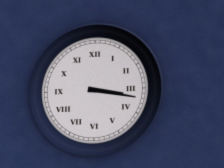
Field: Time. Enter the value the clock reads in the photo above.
3:17
